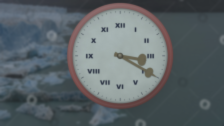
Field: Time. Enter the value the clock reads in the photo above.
3:20
